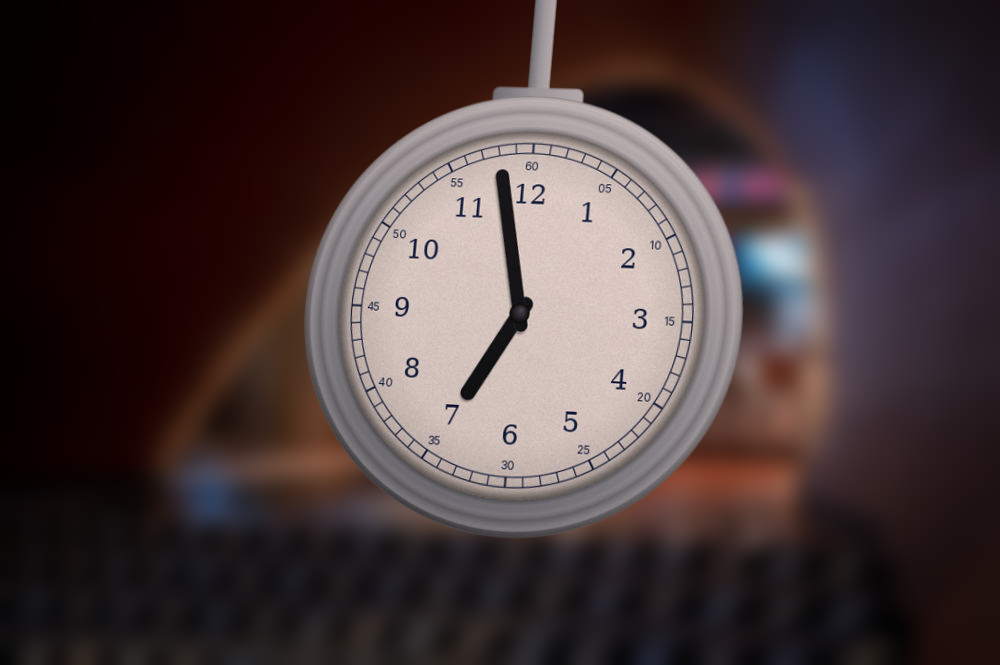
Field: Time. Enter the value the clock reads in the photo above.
6:58
